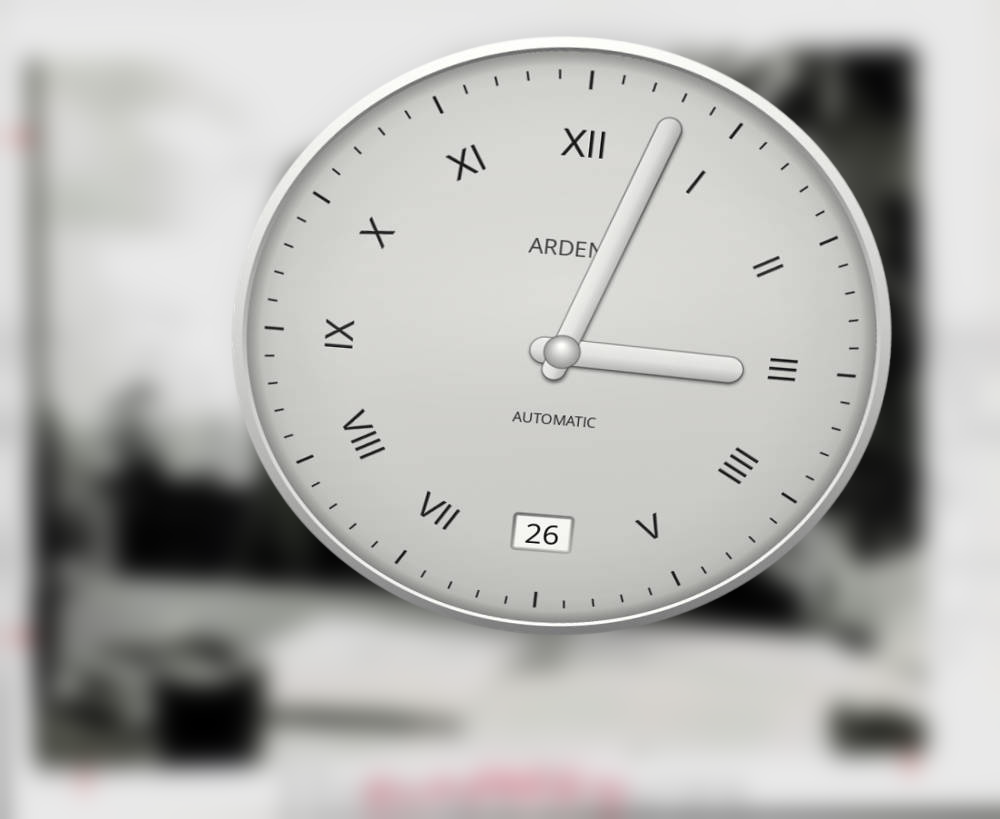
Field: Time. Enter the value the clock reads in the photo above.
3:03
